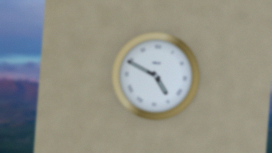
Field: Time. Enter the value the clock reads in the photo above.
4:49
